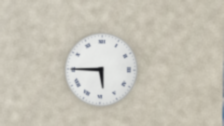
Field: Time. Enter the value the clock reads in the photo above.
5:45
